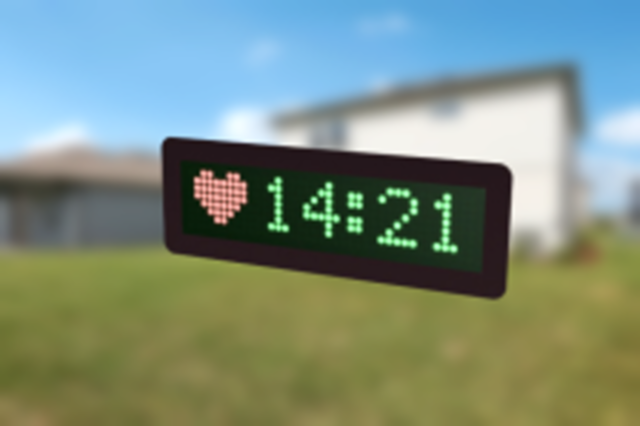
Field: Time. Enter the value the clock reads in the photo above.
14:21
